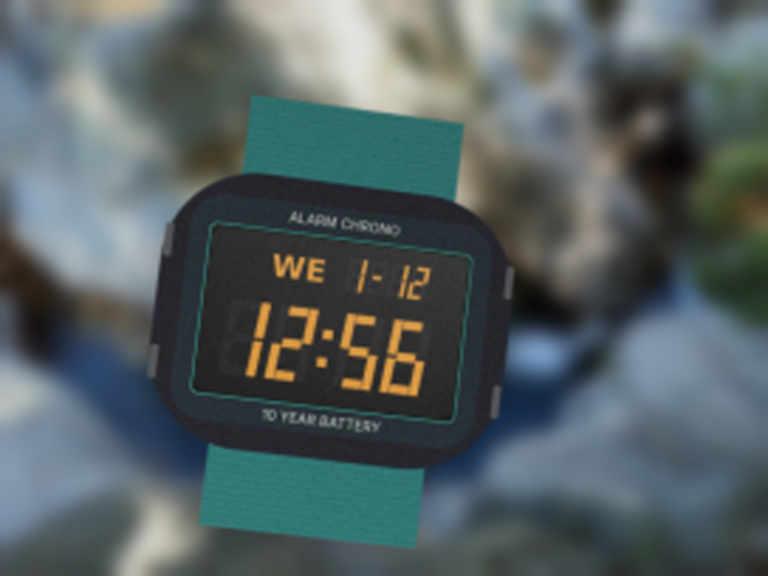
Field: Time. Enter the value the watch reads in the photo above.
12:56
